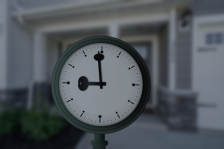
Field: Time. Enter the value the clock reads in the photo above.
8:59
